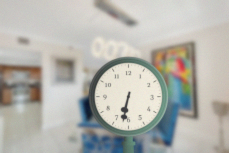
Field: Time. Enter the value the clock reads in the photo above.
6:32
